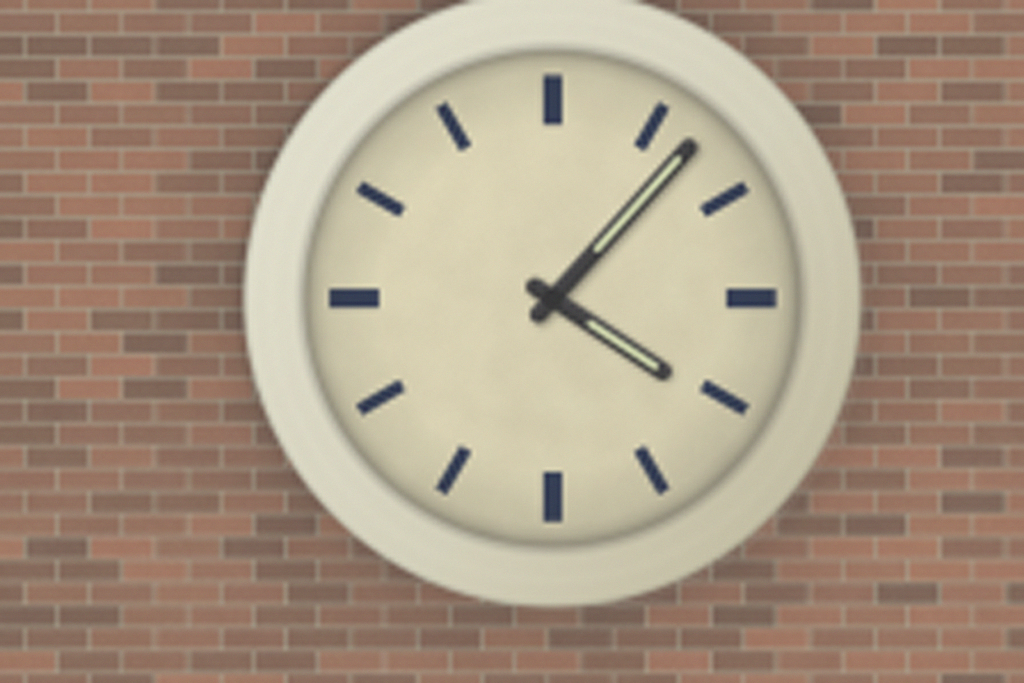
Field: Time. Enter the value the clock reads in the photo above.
4:07
